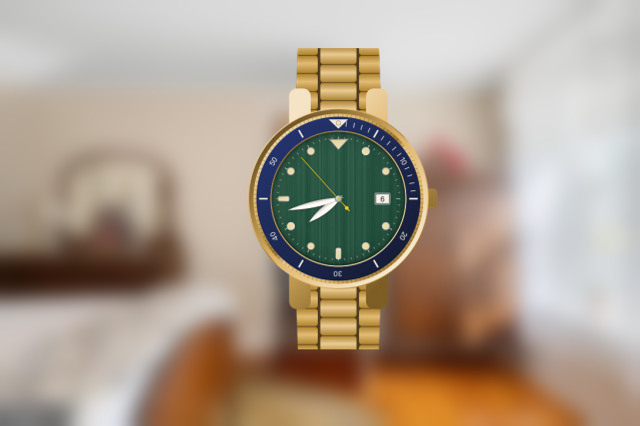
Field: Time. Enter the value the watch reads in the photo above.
7:42:53
